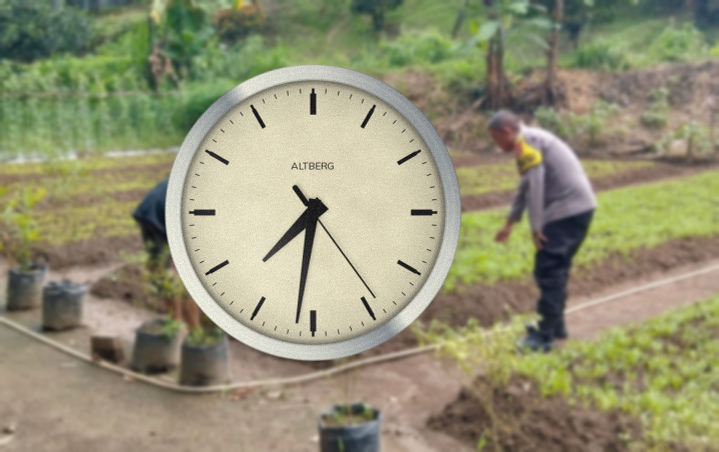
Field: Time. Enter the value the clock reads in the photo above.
7:31:24
